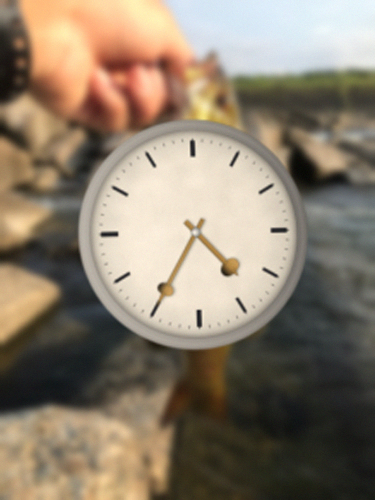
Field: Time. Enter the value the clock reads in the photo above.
4:35
